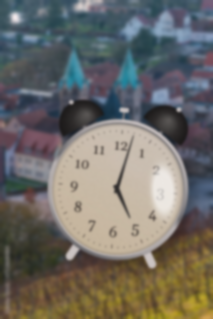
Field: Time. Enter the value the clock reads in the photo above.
5:02
